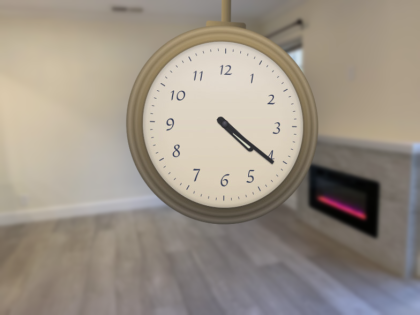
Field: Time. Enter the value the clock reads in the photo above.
4:21
